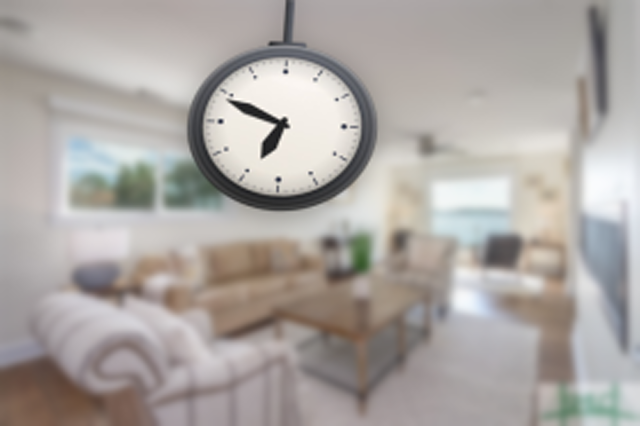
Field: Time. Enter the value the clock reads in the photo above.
6:49
